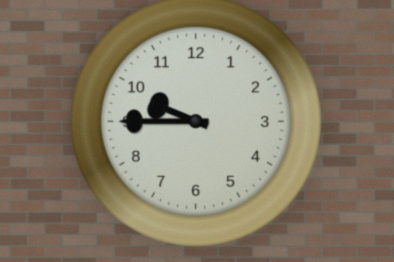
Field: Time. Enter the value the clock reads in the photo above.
9:45
